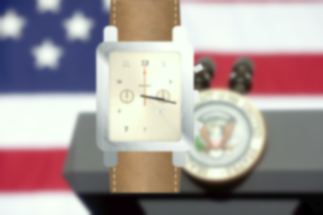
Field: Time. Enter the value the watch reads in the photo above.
3:17
